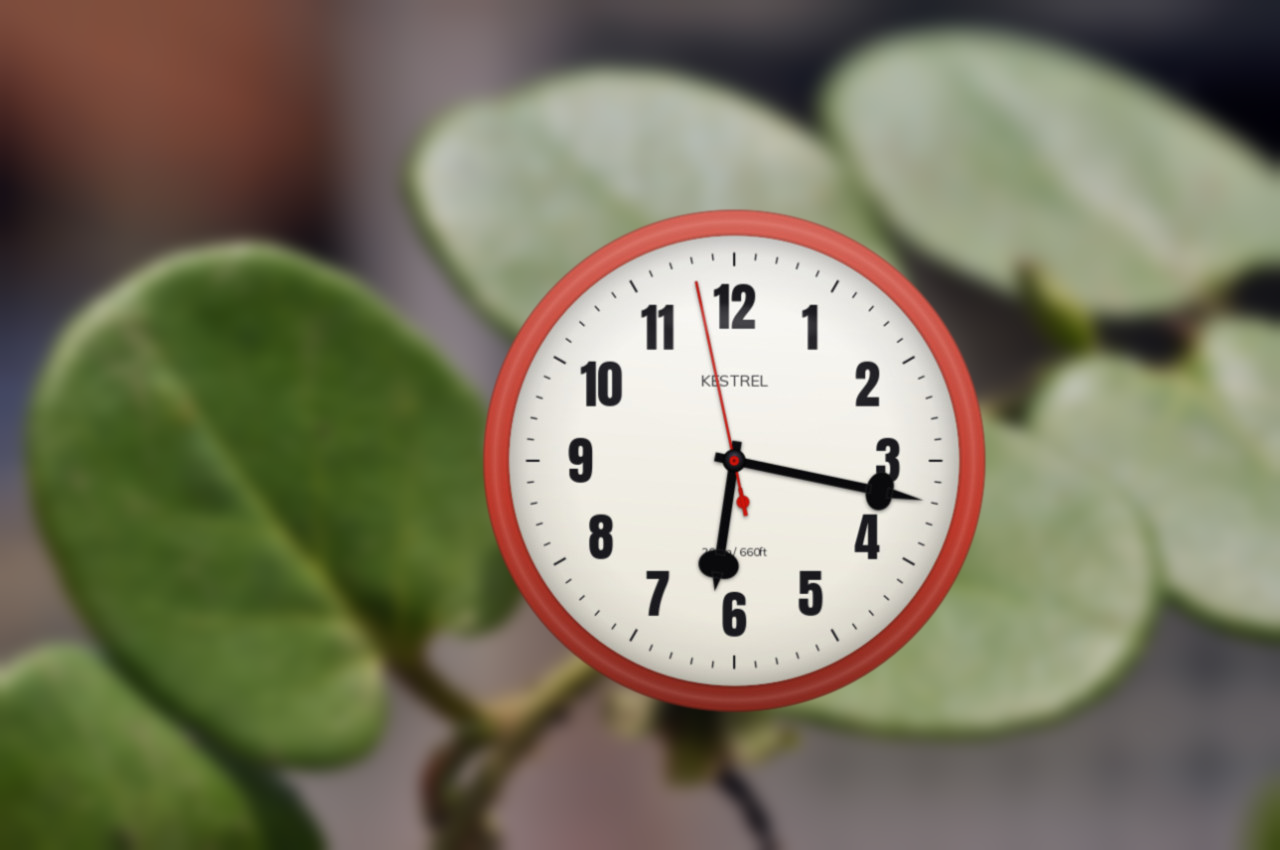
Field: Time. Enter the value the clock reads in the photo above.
6:16:58
